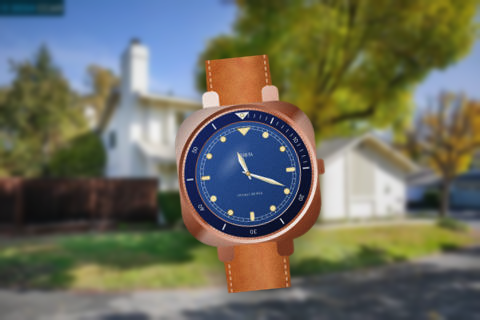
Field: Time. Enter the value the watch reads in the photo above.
11:19
